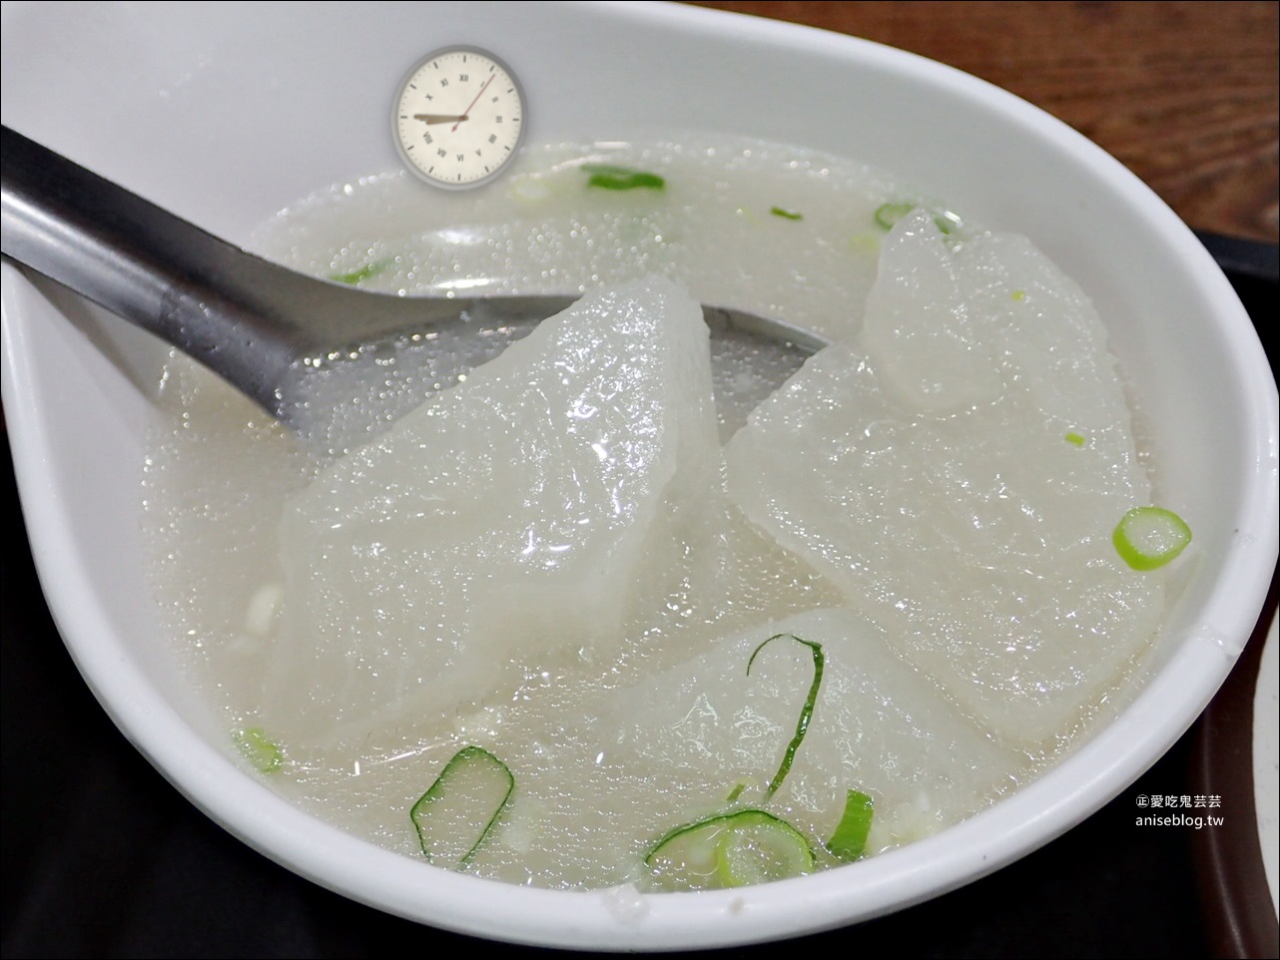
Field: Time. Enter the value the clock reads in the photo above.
8:45:06
